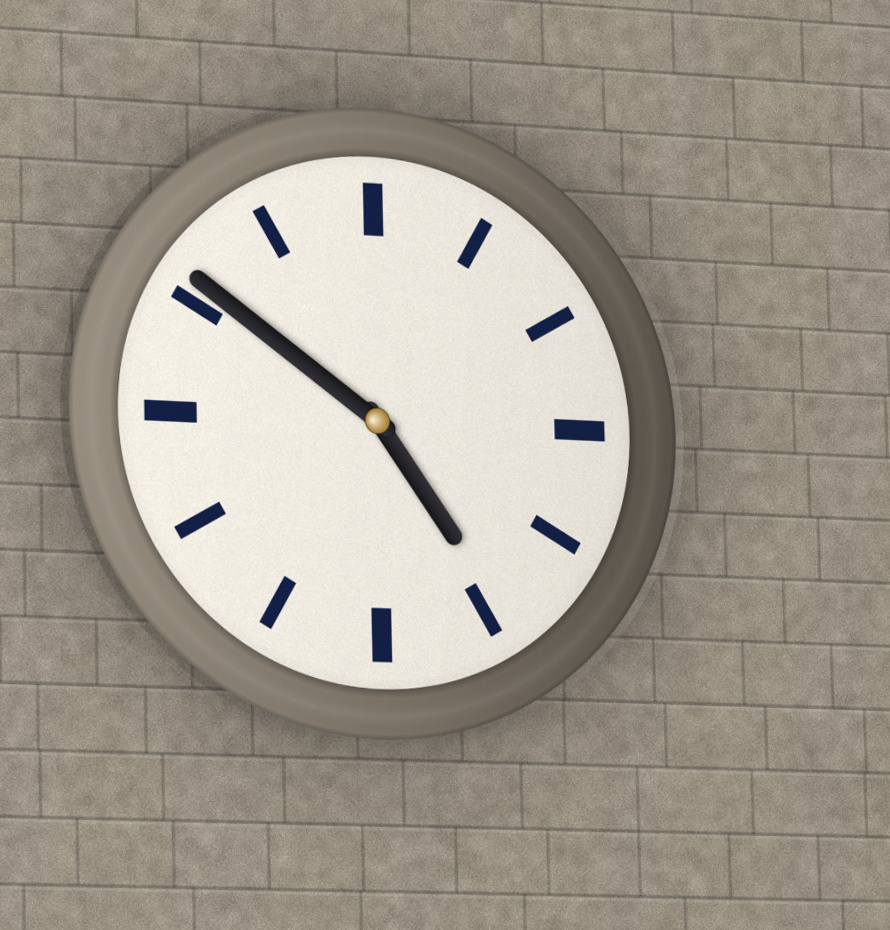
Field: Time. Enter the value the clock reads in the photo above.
4:51
